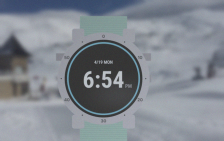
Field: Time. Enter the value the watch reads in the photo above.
6:54
